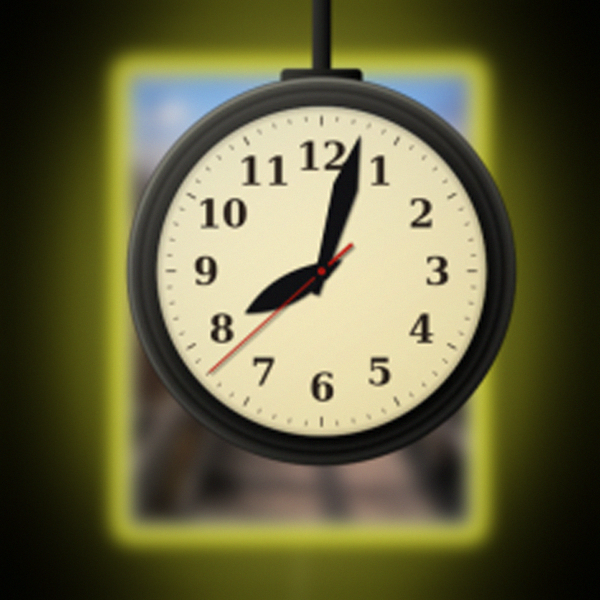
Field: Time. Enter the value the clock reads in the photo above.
8:02:38
